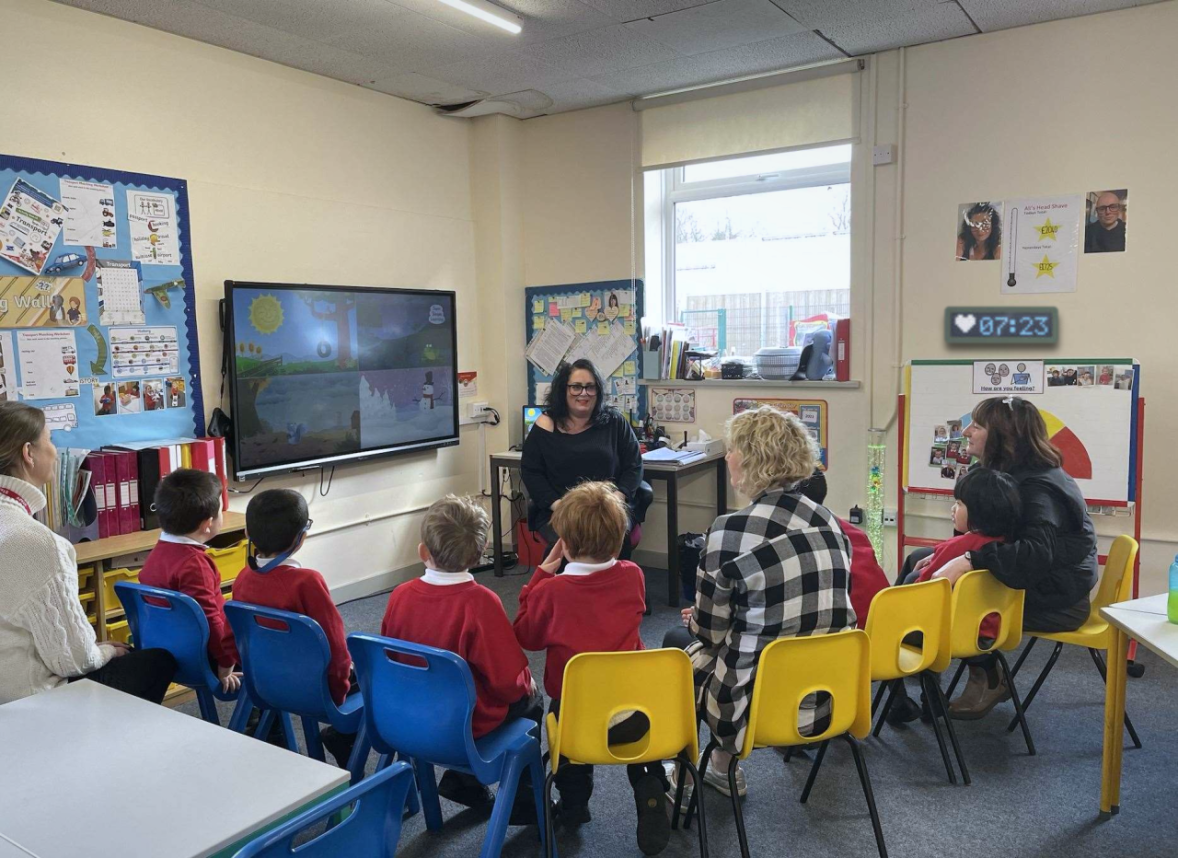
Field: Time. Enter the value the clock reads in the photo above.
7:23
